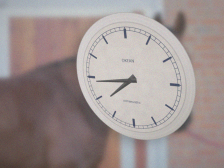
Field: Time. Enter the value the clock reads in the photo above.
7:44
